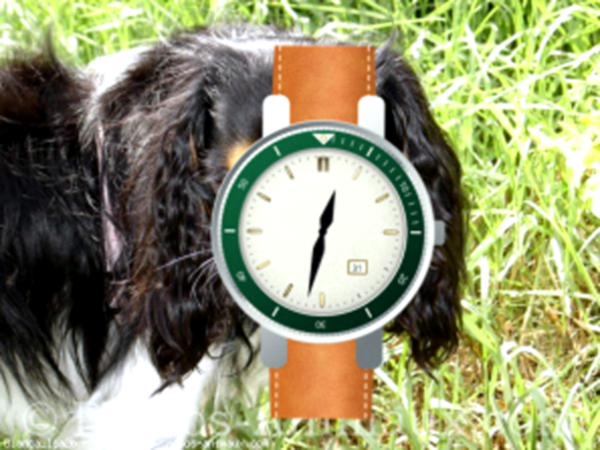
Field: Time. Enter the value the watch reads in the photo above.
12:32
